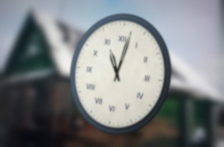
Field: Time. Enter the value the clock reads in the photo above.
11:02
